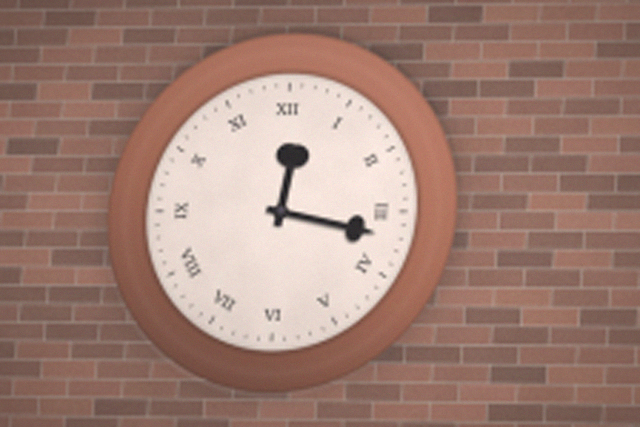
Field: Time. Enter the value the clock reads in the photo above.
12:17
